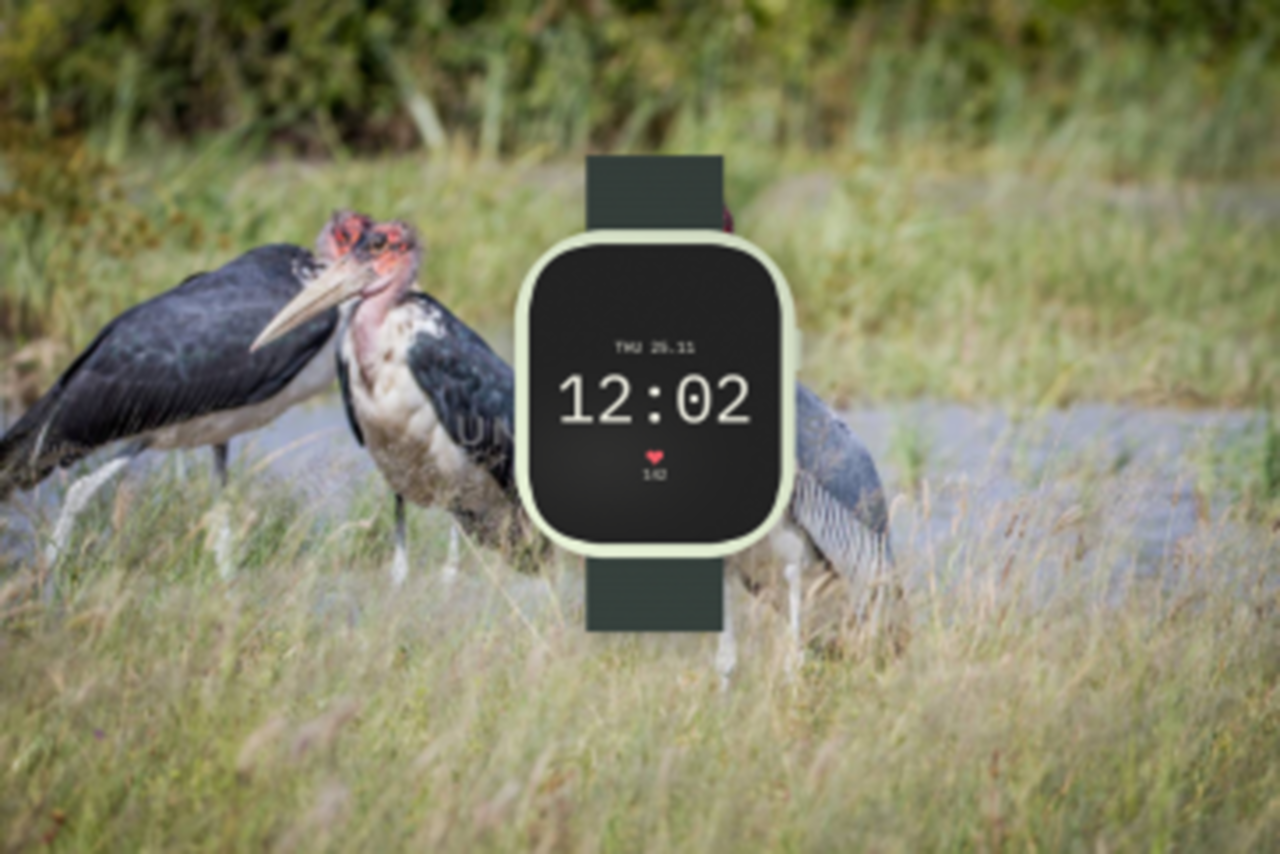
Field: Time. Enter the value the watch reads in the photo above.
12:02
